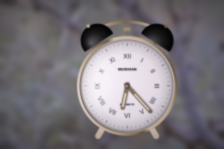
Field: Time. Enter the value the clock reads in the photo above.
6:23
